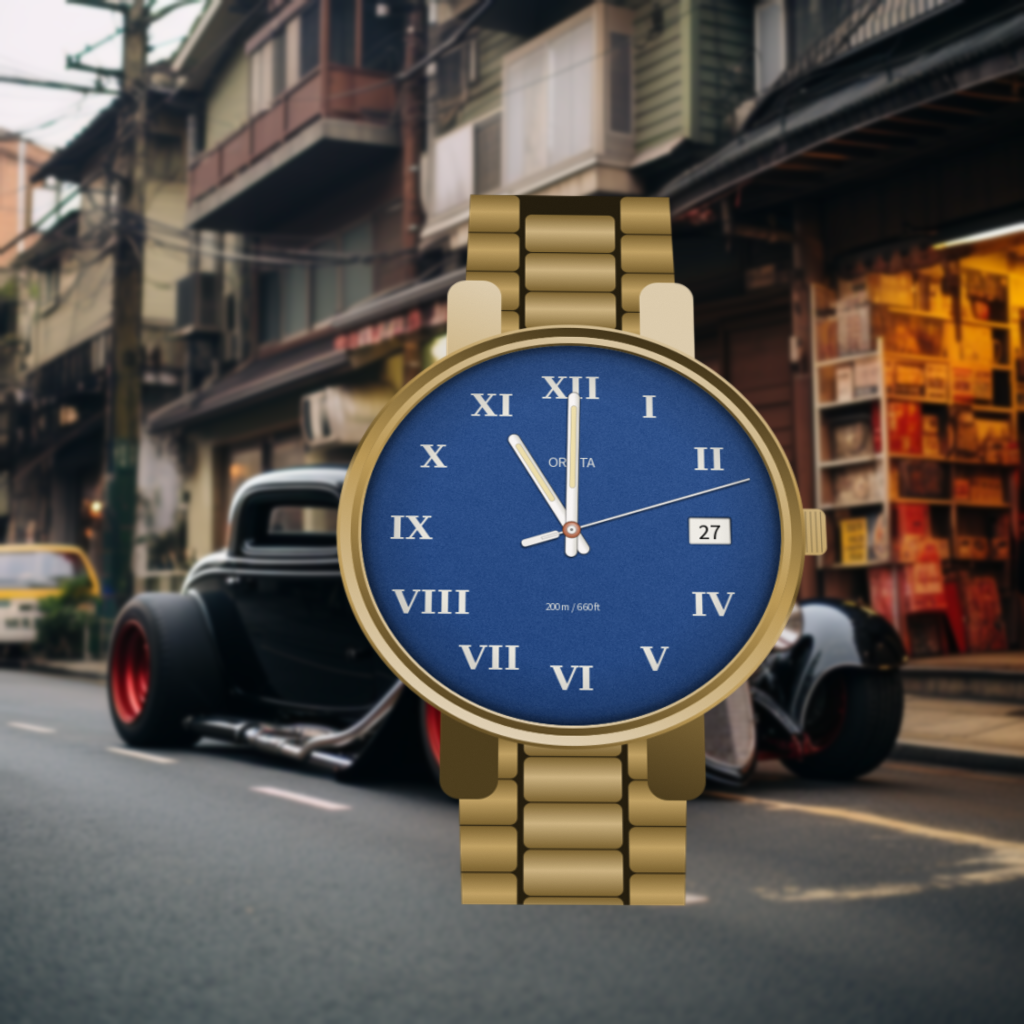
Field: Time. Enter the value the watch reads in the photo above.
11:00:12
